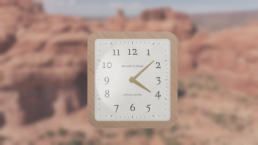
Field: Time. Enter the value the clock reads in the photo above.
4:08
